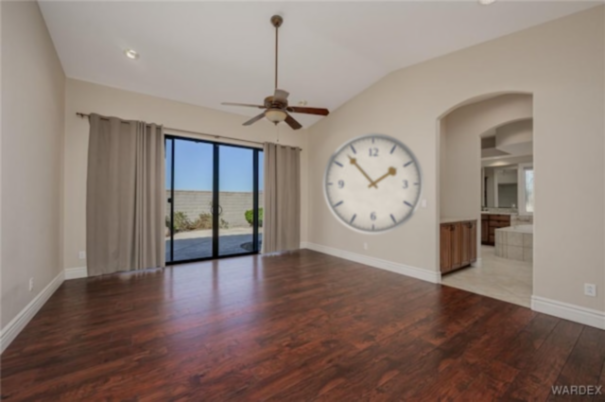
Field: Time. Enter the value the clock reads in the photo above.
1:53
